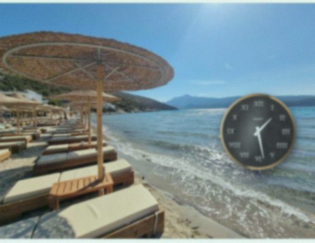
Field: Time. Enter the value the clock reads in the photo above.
1:28
